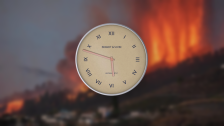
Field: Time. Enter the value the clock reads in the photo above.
5:48
